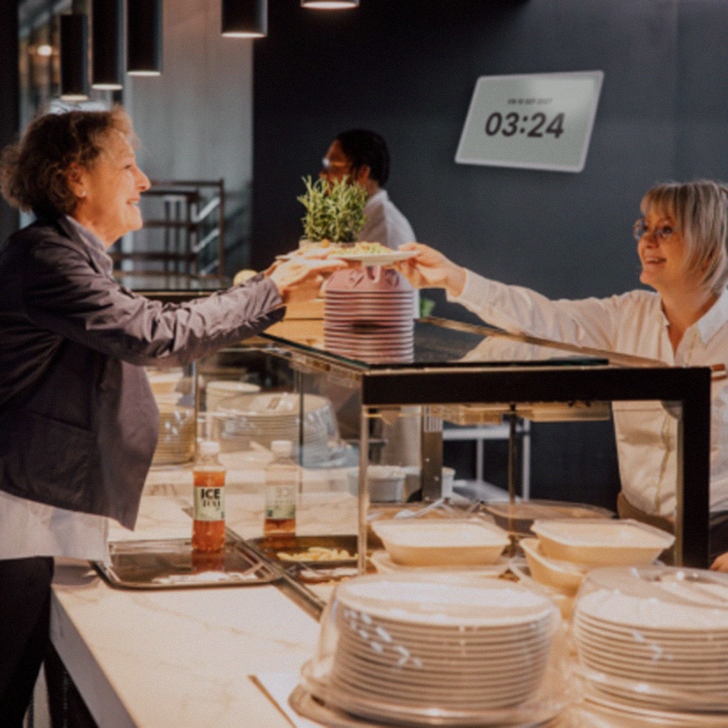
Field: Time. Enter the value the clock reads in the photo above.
3:24
